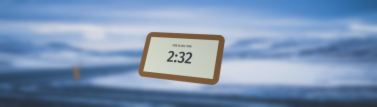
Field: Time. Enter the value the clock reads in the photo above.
2:32
